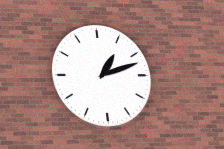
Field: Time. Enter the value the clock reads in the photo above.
1:12
